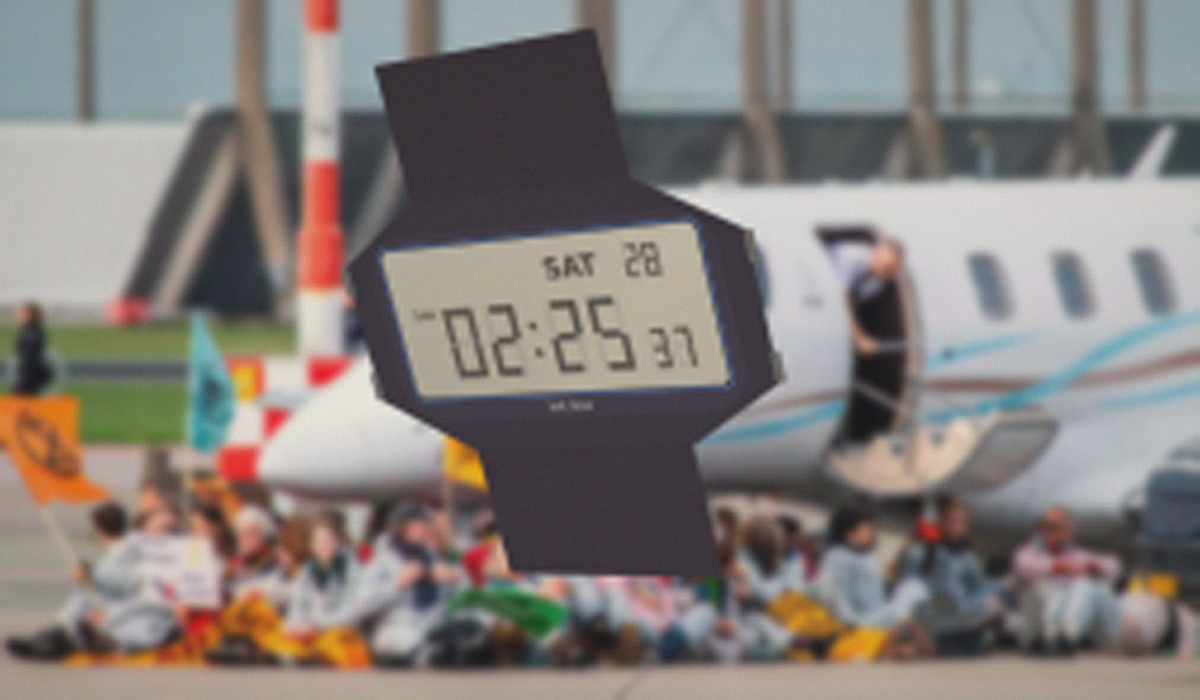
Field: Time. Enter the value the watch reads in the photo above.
2:25:37
